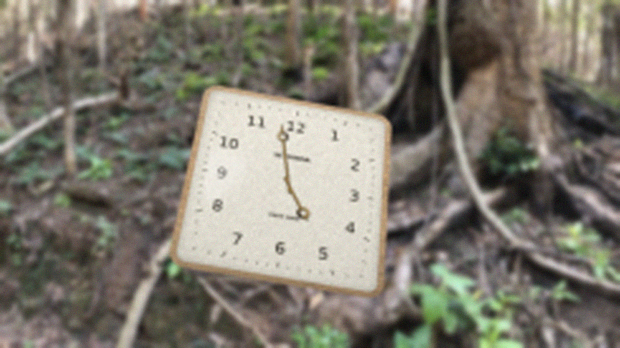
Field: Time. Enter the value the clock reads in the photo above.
4:58
